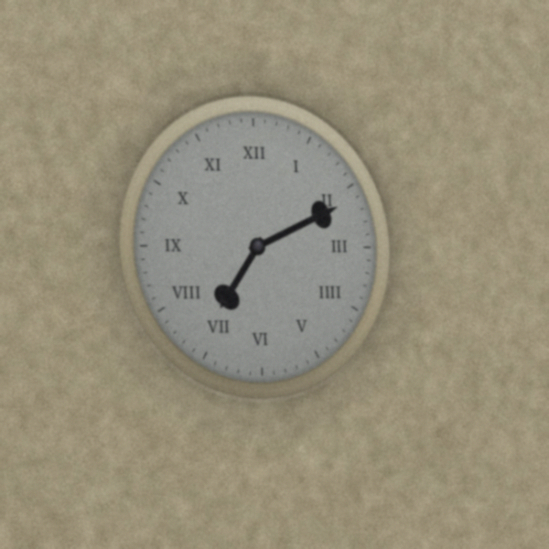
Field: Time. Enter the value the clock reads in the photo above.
7:11
